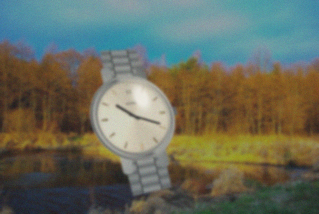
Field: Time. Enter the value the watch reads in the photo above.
10:19
